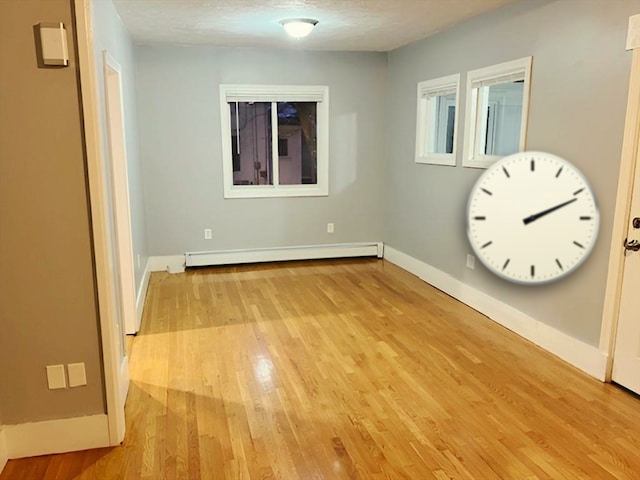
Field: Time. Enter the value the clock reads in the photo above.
2:11
